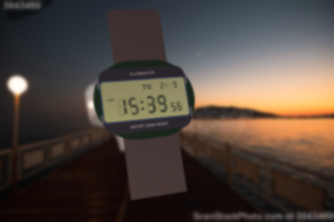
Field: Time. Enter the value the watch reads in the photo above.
15:39
